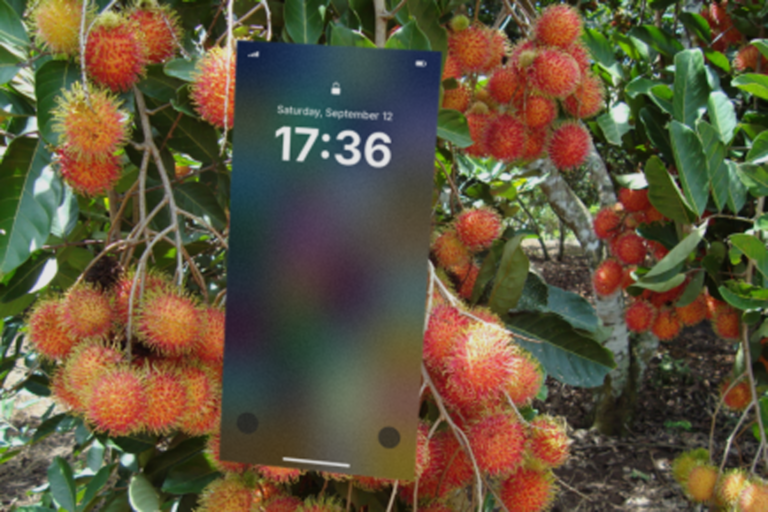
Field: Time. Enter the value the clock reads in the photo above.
17:36
